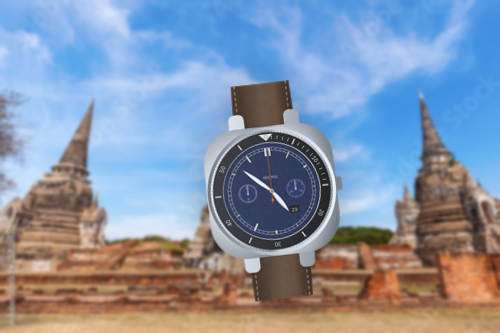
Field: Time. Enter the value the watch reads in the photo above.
4:52
